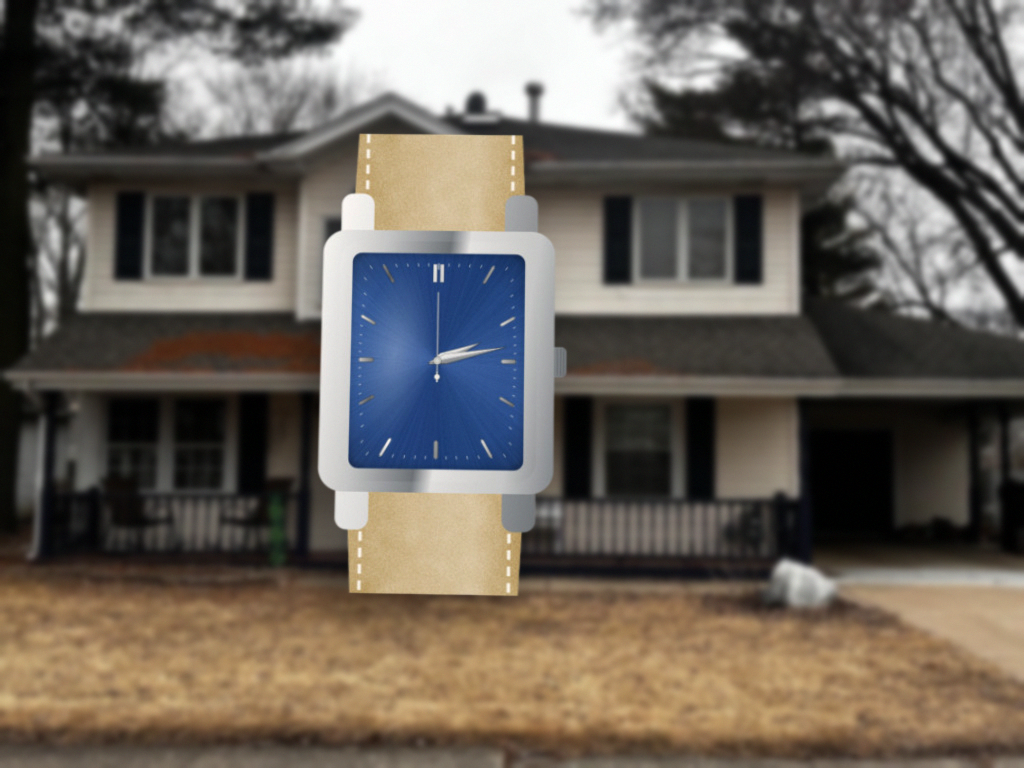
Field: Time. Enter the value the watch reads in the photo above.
2:13:00
